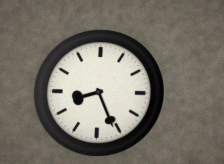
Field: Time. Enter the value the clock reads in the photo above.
8:26
